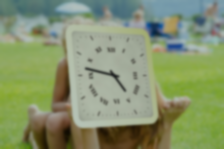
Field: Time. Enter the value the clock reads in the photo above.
4:47
